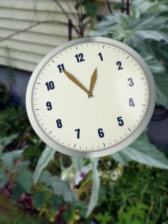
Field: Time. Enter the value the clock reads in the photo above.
12:55
